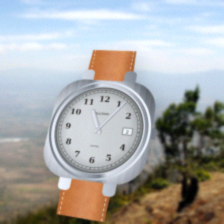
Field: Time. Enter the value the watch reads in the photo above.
11:06
